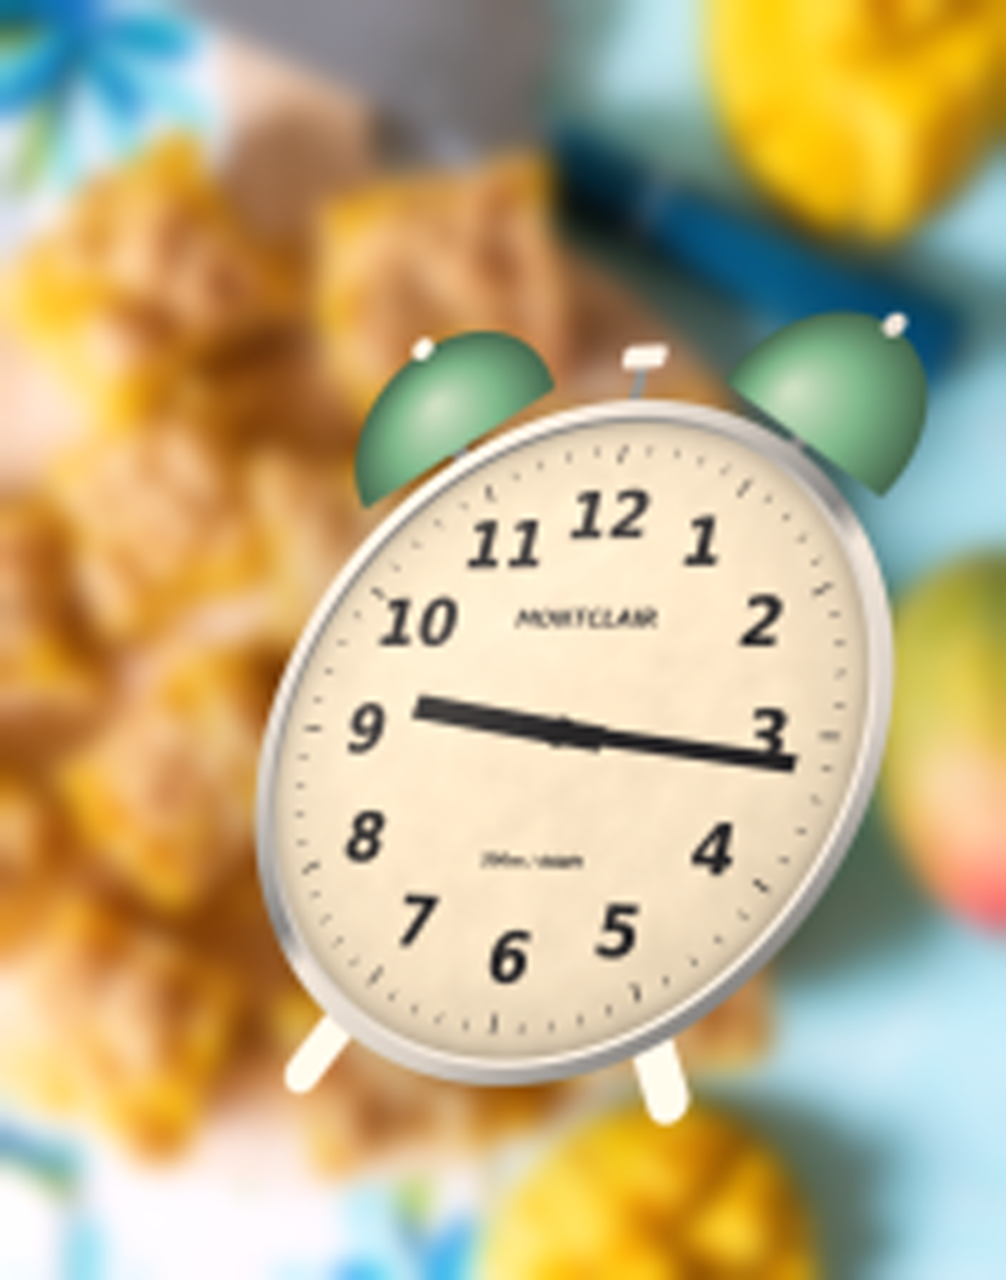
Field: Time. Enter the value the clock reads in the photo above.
9:16
